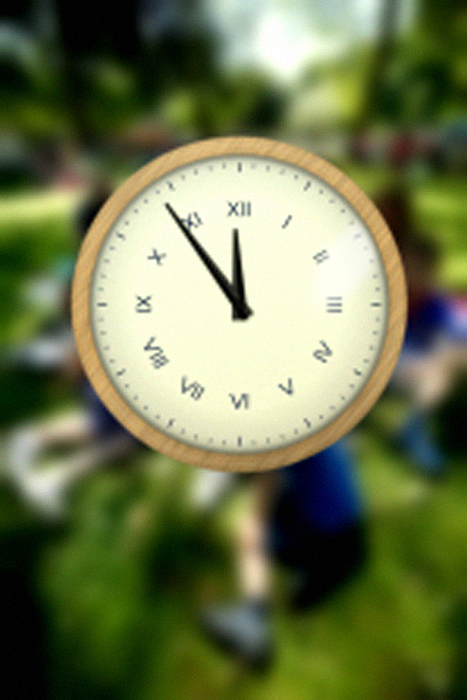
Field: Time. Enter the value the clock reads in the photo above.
11:54
